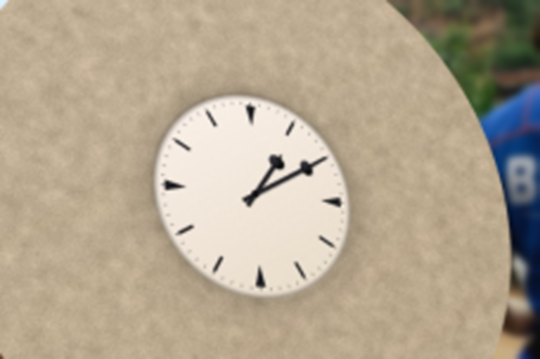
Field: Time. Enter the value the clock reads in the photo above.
1:10
